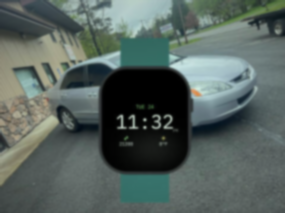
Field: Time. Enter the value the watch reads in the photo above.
11:32
